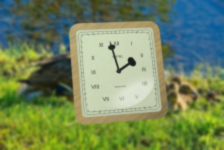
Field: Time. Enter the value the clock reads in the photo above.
1:58
